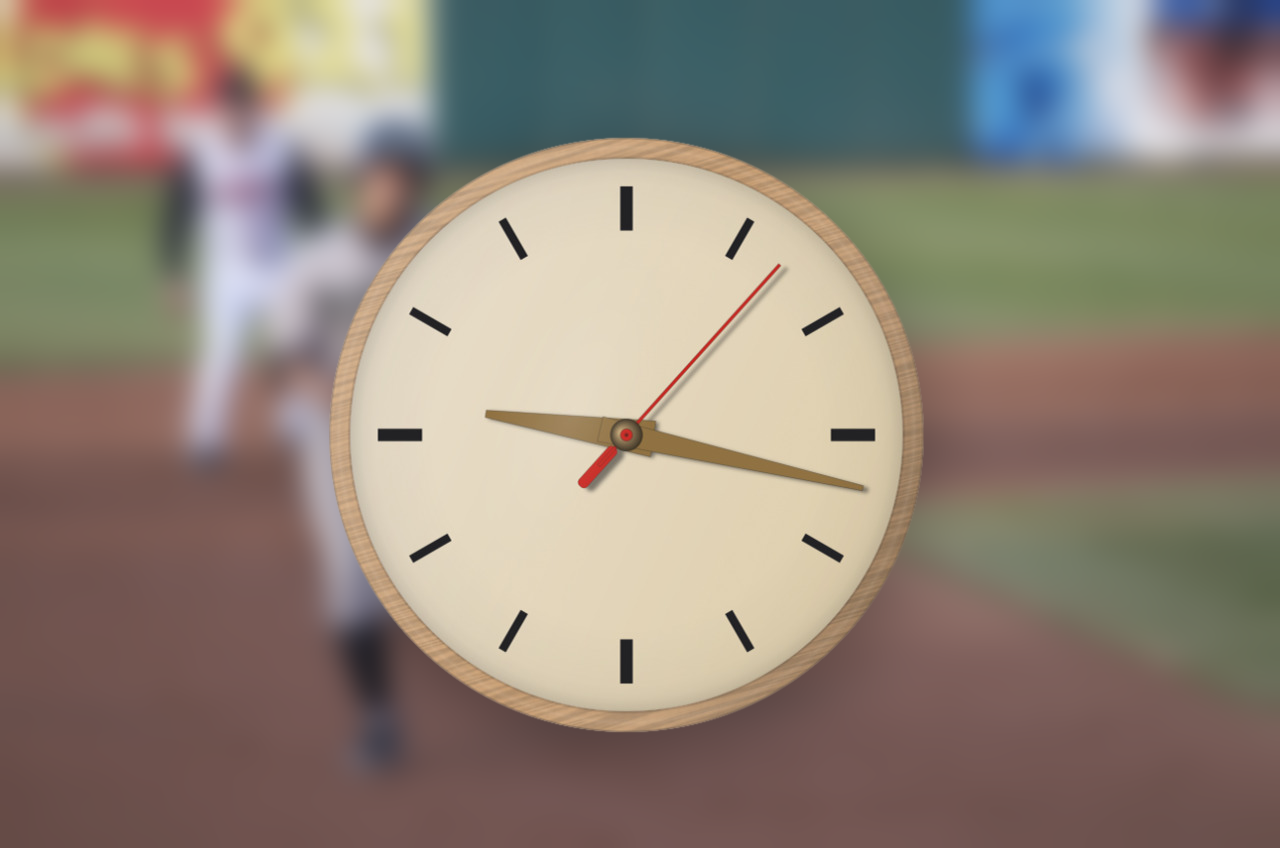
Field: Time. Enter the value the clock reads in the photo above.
9:17:07
